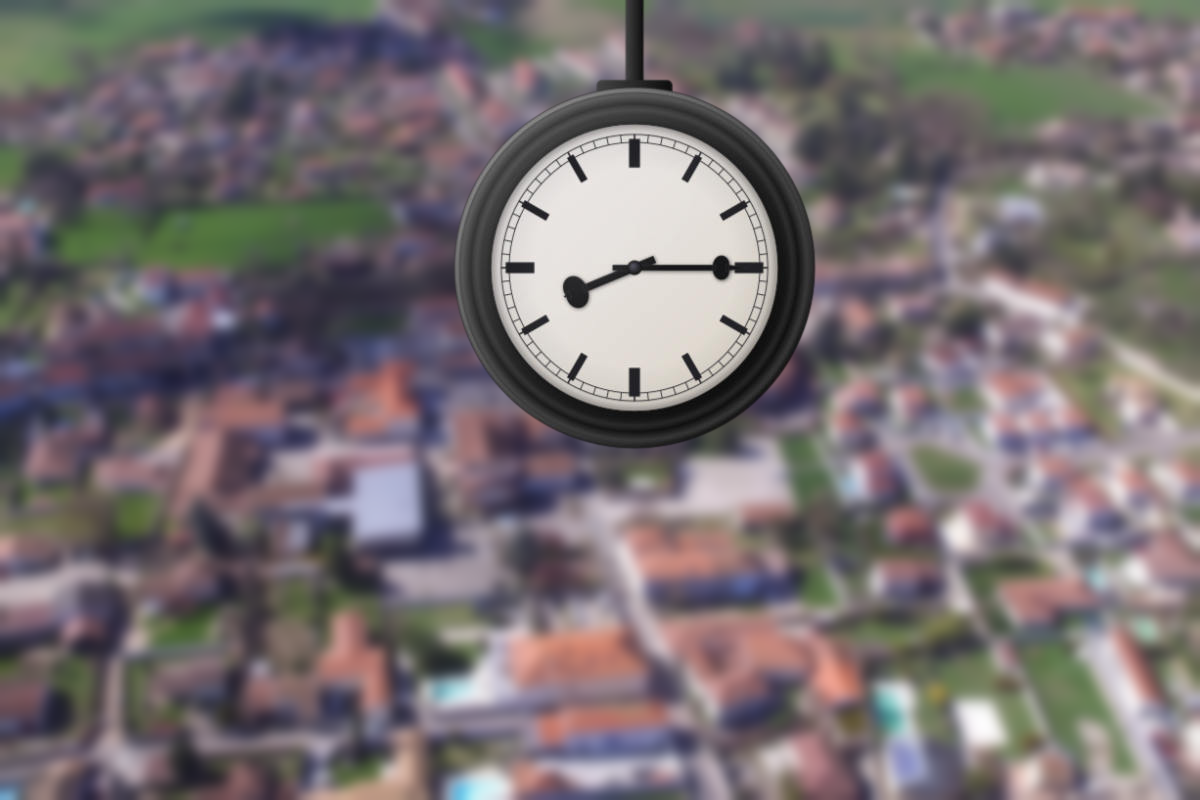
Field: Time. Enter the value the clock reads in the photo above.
8:15
